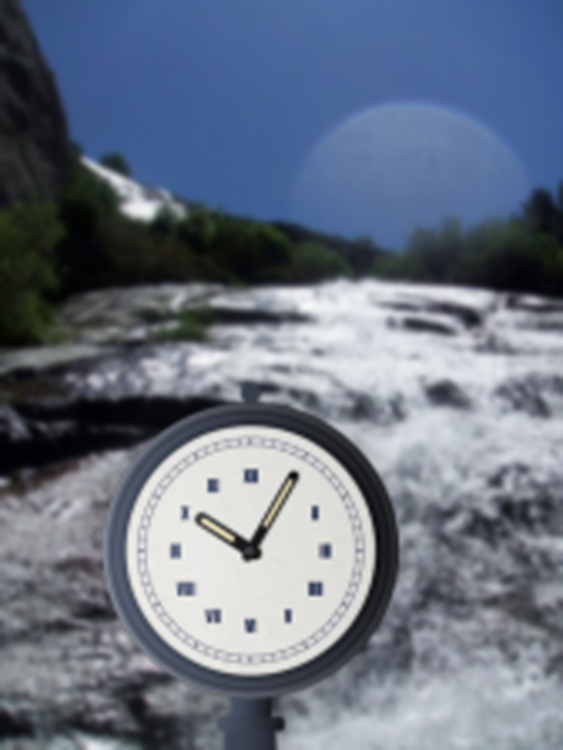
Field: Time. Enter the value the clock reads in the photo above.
10:05
